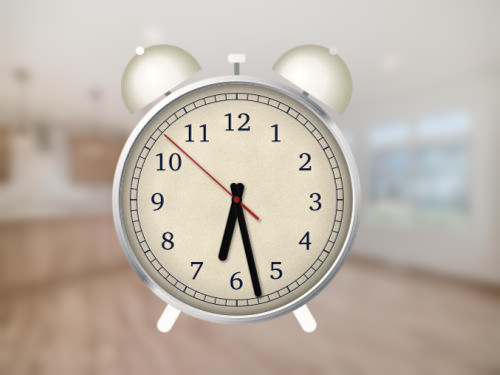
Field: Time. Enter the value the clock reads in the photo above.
6:27:52
